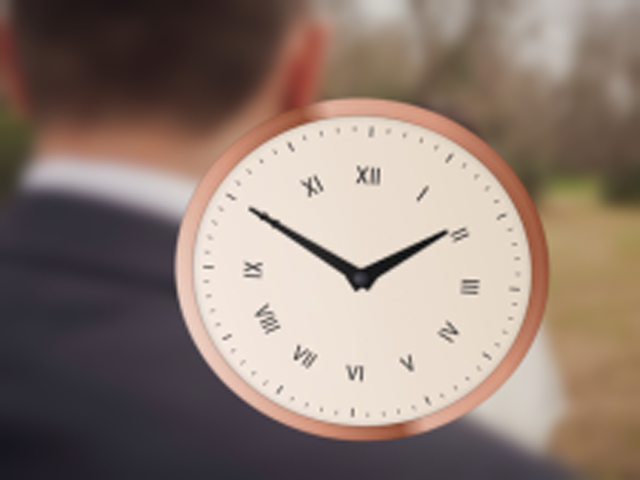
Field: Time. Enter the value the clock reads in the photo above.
1:50
